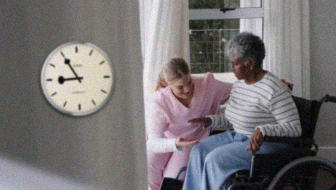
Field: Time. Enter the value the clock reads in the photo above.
8:55
